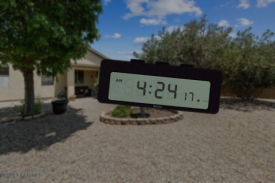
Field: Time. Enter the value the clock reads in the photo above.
4:24:17
